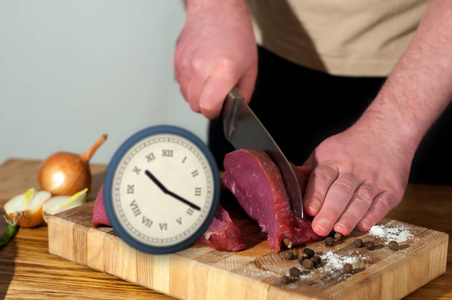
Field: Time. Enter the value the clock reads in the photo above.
10:19
